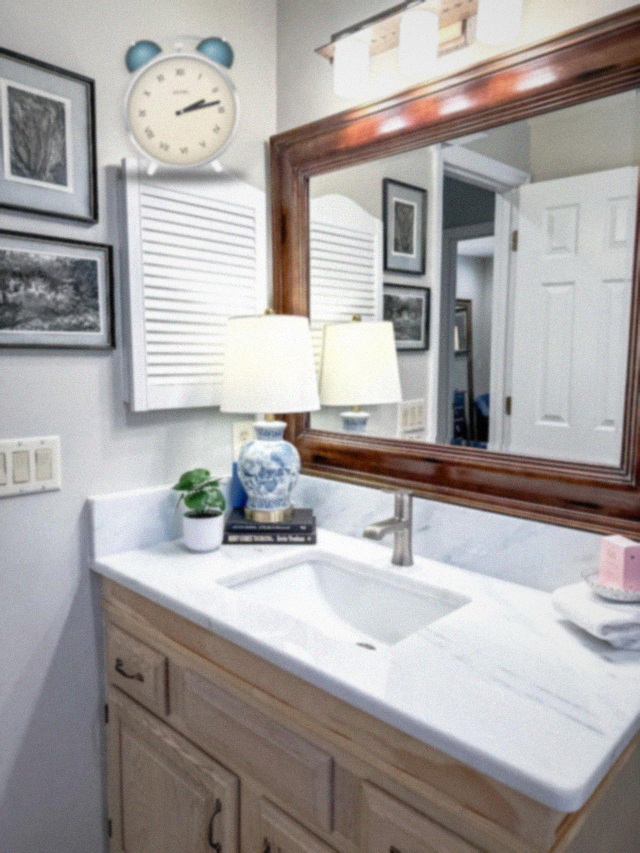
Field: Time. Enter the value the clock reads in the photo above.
2:13
